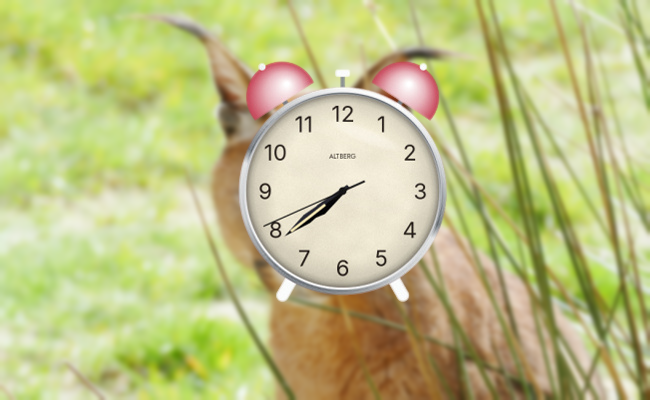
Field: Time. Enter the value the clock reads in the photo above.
7:38:41
